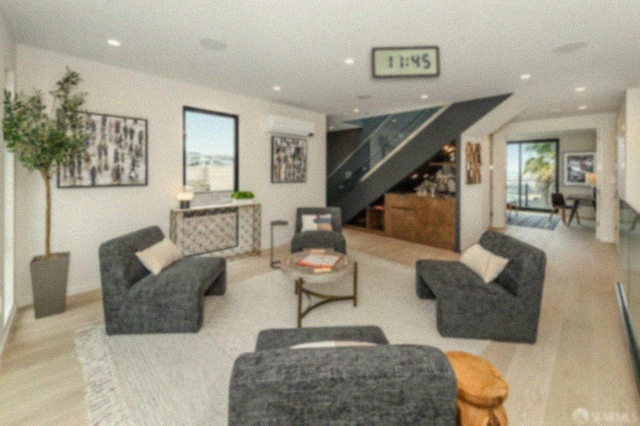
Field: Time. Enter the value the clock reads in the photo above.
11:45
